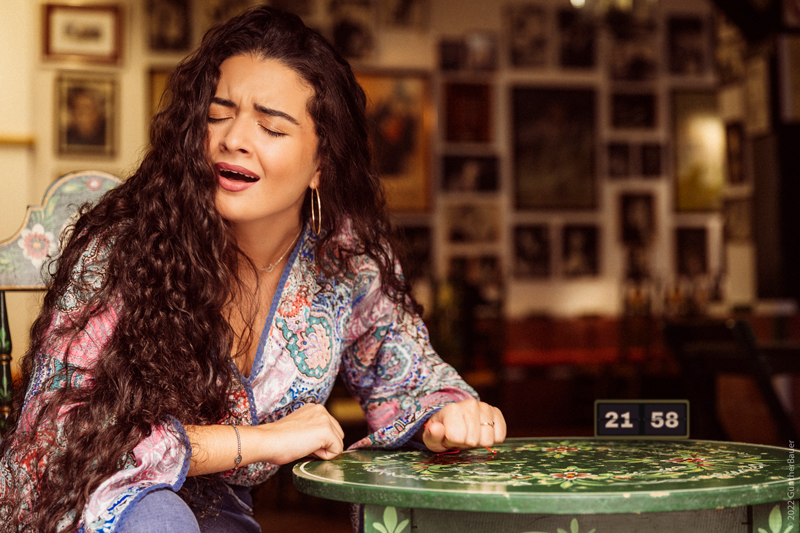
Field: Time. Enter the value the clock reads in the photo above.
21:58
